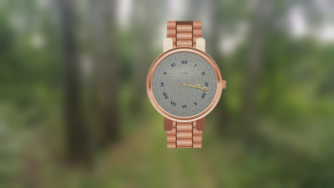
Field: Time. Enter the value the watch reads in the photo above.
3:17
